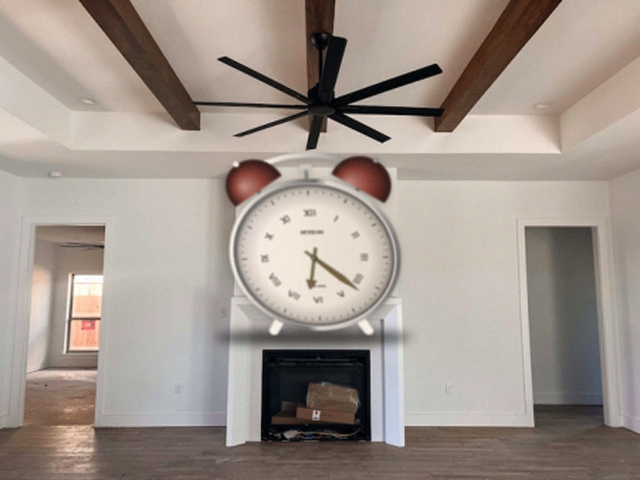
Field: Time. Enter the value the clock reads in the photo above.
6:22
